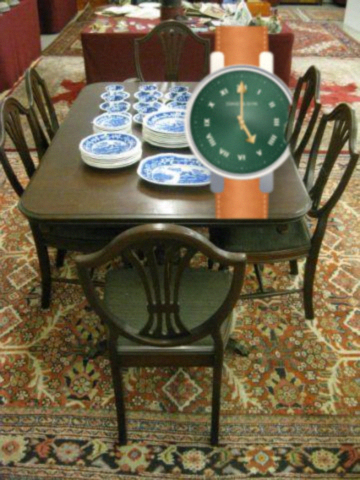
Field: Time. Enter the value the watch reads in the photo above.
5:00
